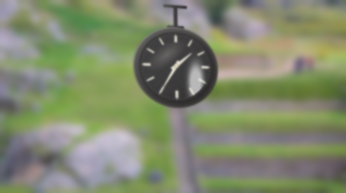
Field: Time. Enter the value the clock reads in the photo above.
1:35
